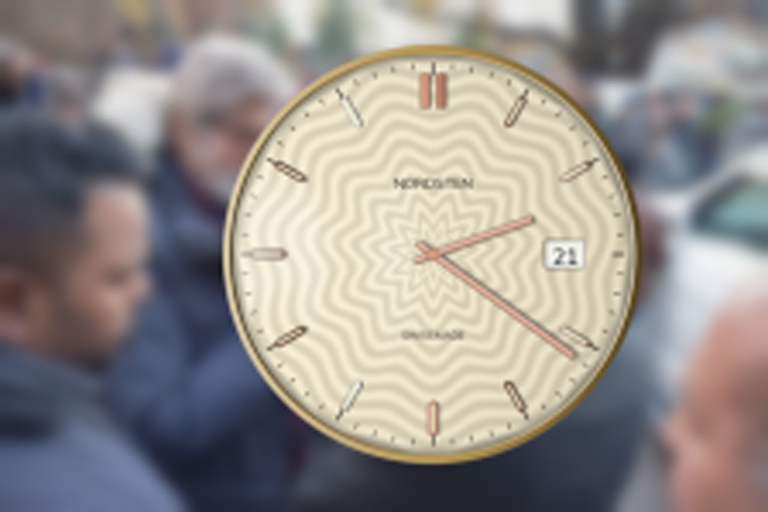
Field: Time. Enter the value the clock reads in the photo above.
2:21
